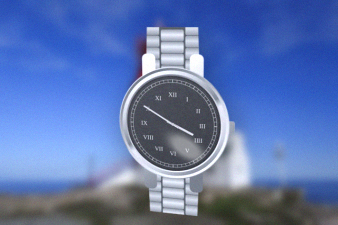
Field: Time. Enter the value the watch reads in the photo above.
3:50
